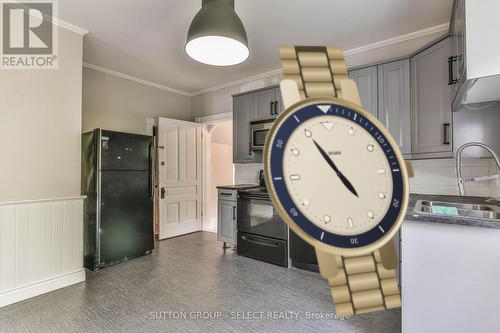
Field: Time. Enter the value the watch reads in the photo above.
4:55
